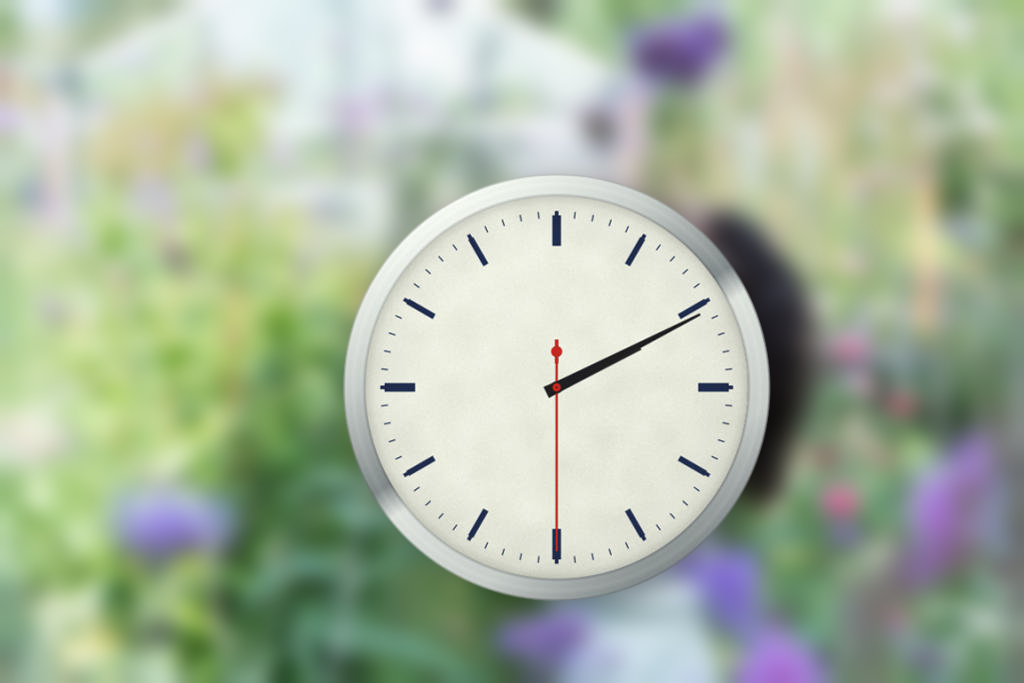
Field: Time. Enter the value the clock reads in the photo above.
2:10:30
